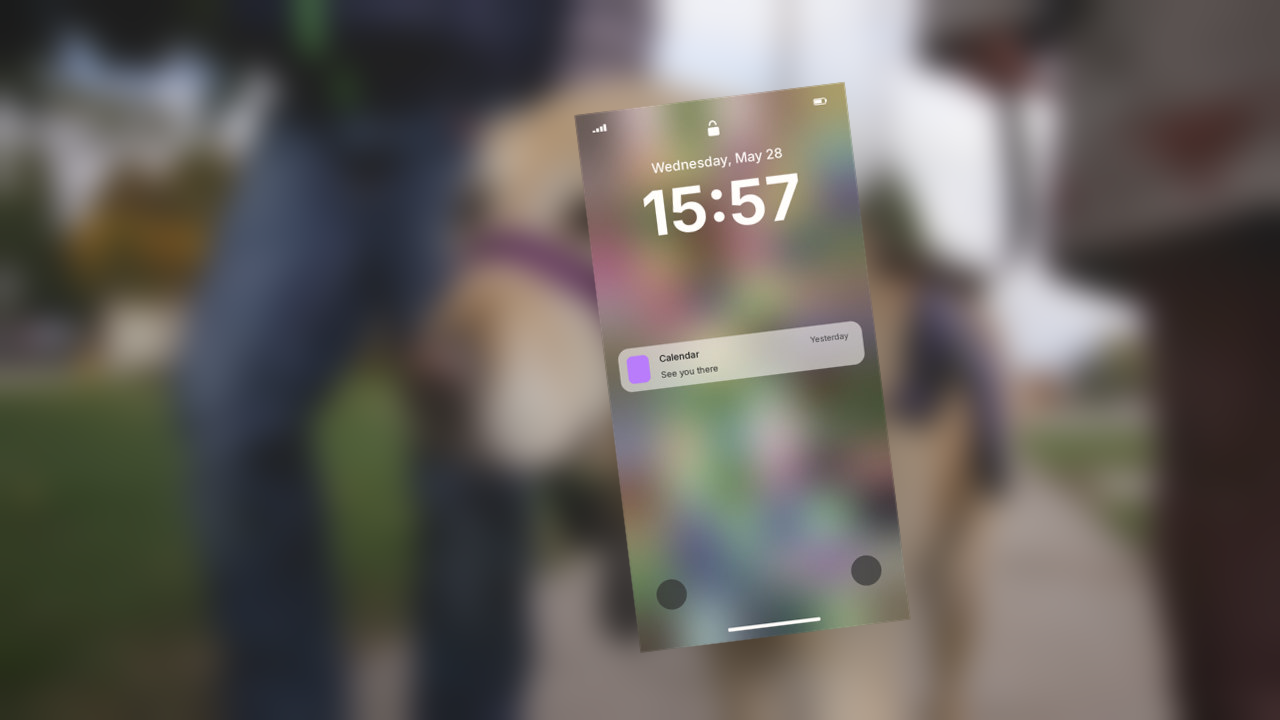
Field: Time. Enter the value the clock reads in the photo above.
15:57
